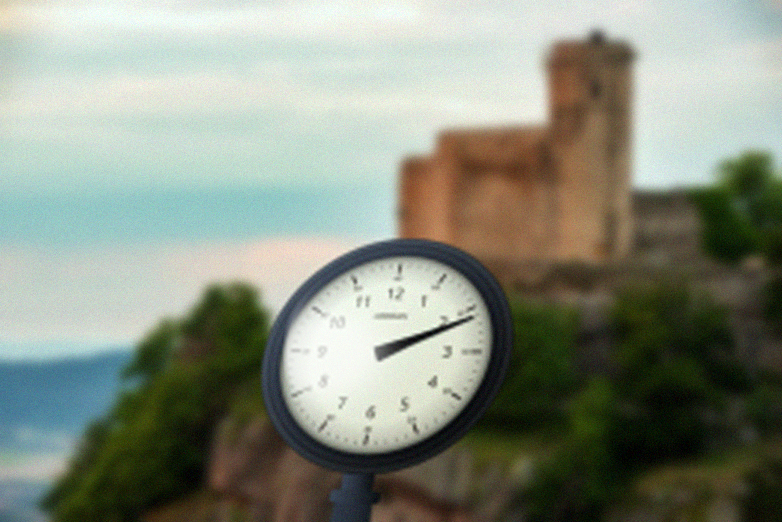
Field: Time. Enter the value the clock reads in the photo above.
2:11
